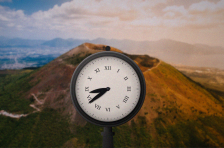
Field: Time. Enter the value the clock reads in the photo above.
8:39
